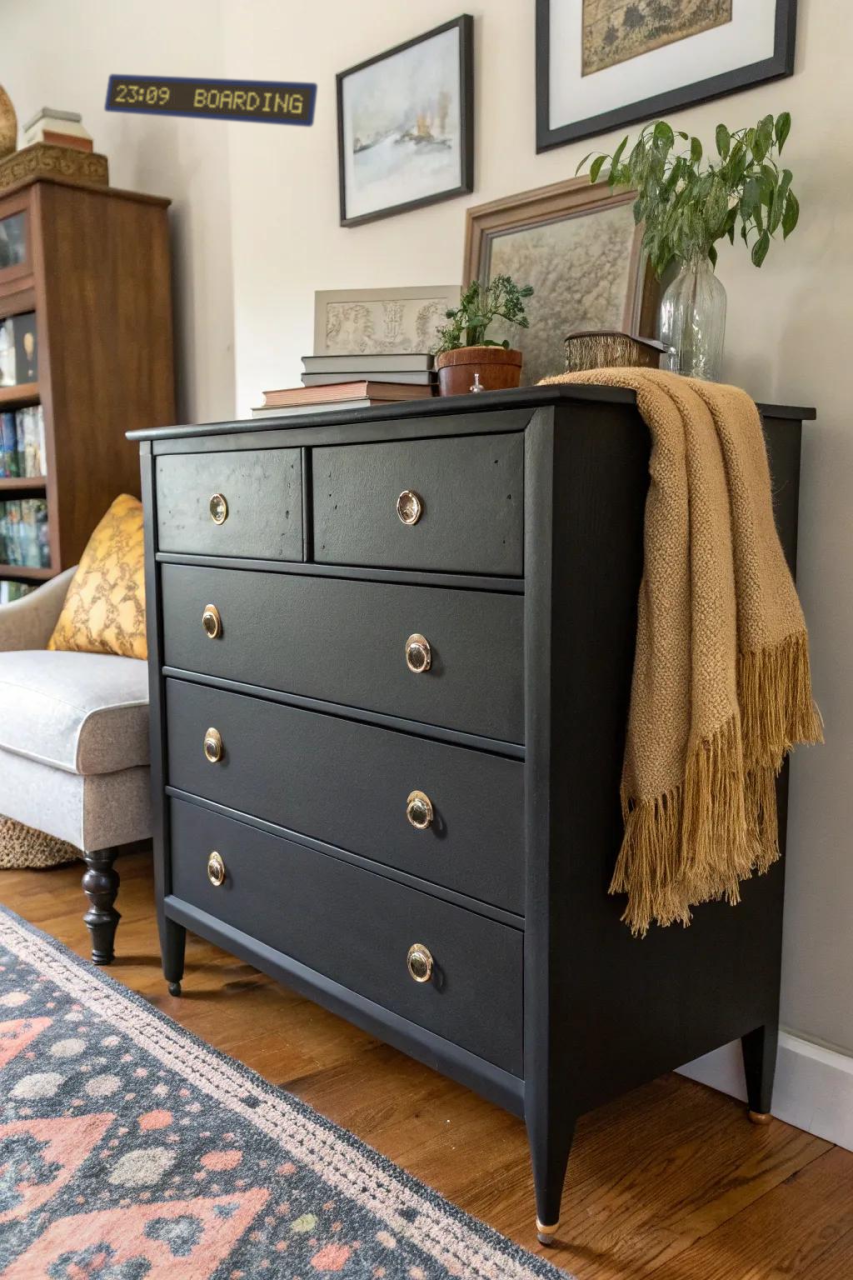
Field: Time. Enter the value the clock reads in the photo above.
23:09
